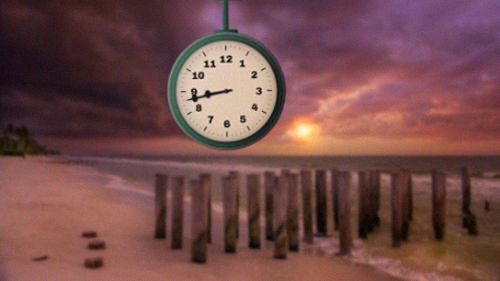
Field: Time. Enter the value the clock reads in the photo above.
8:43
